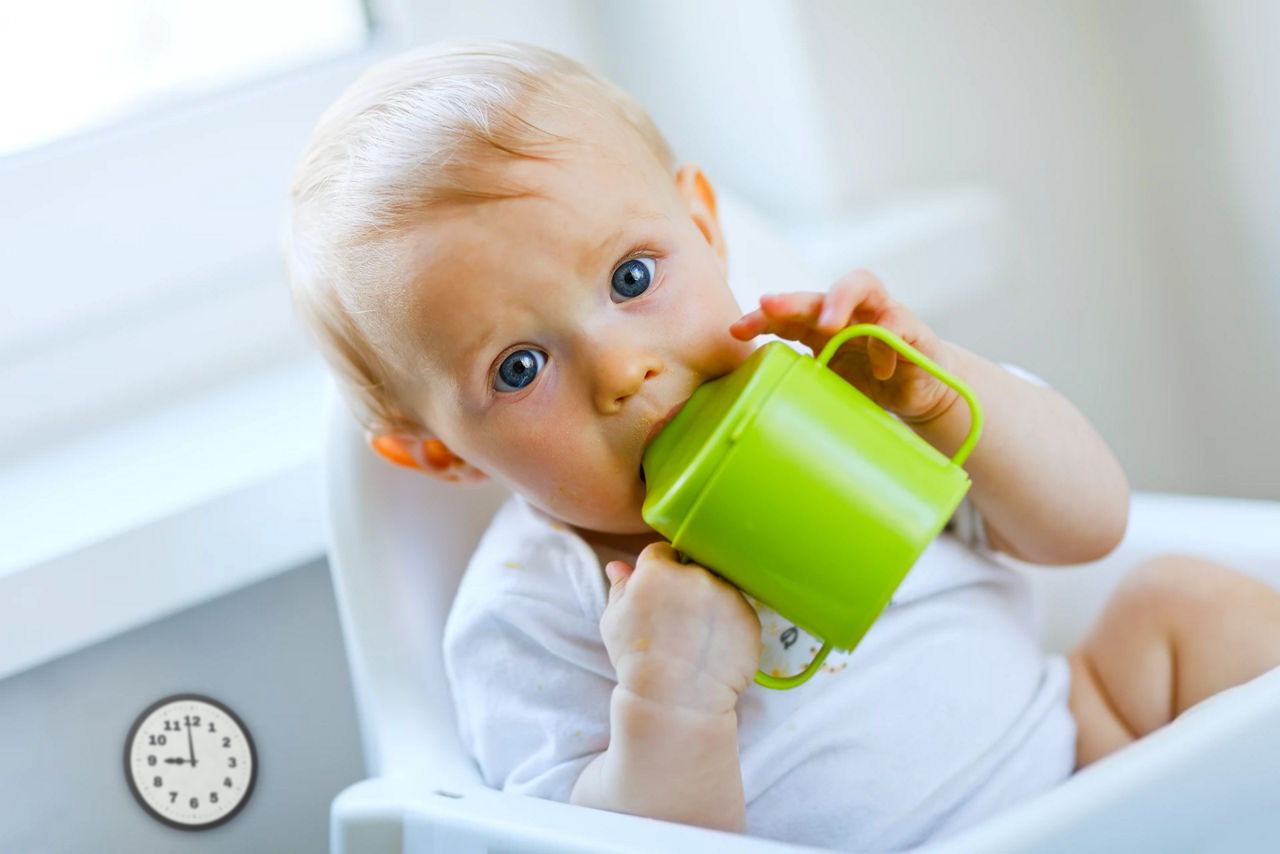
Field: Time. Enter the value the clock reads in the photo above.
8:59
